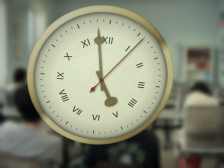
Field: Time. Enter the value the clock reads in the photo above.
4:58:06
